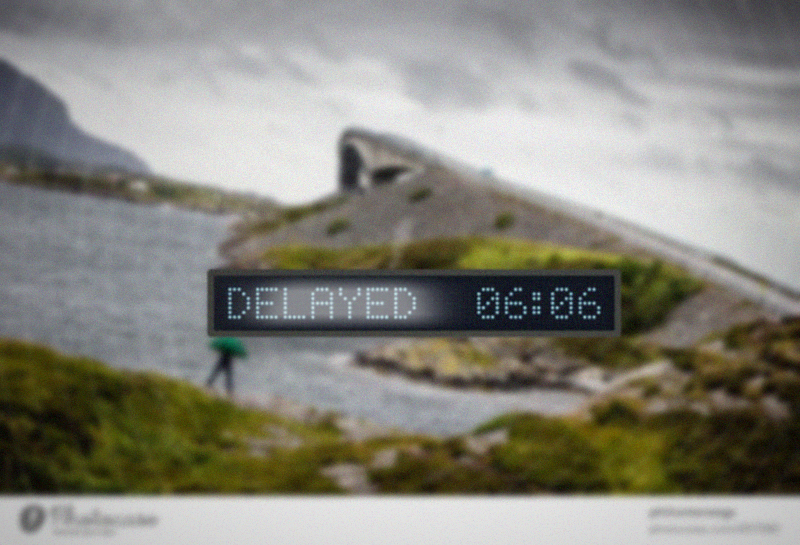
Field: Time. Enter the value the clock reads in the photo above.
6:06
